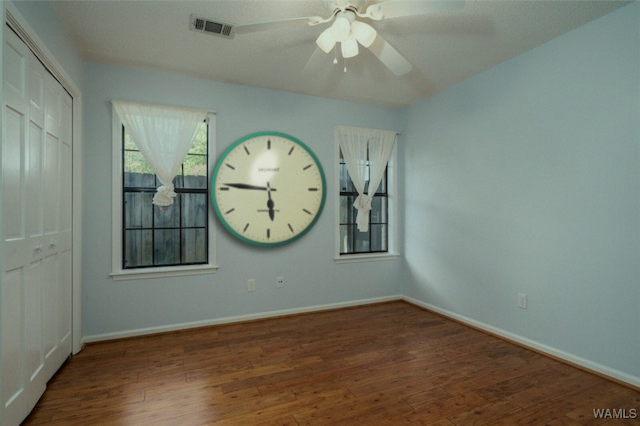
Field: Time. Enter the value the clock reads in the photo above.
5:46
